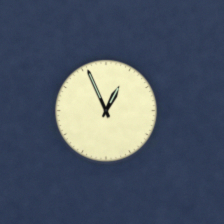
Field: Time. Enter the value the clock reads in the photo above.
12:56
